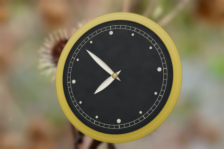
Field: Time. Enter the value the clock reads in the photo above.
7:53
